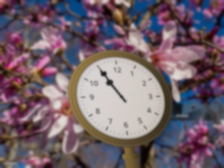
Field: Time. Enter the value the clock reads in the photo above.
10:55
